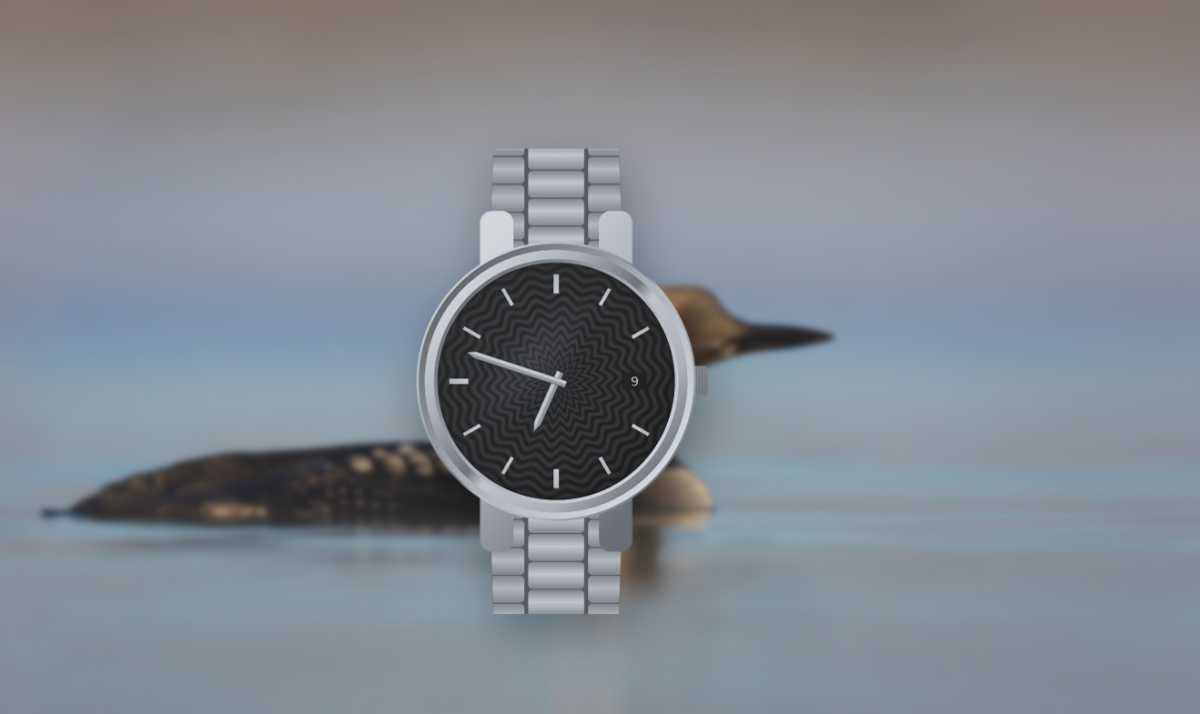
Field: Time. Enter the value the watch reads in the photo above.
6:48
